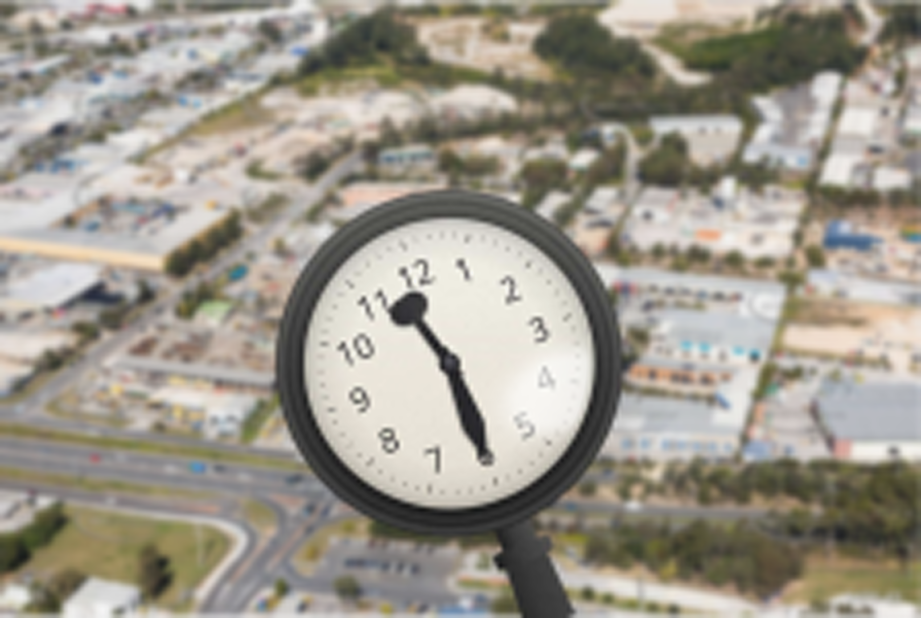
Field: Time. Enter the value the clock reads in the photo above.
11:30
